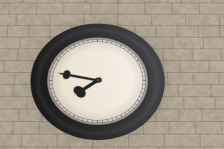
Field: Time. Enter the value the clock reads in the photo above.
7:47
